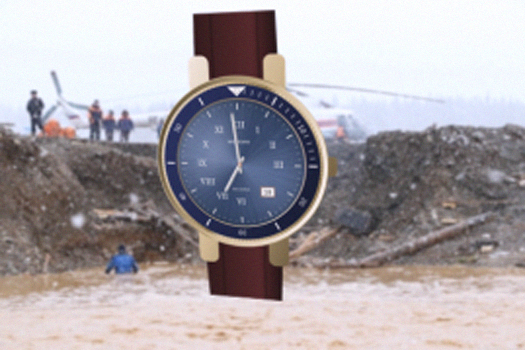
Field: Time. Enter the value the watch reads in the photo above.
6:59
